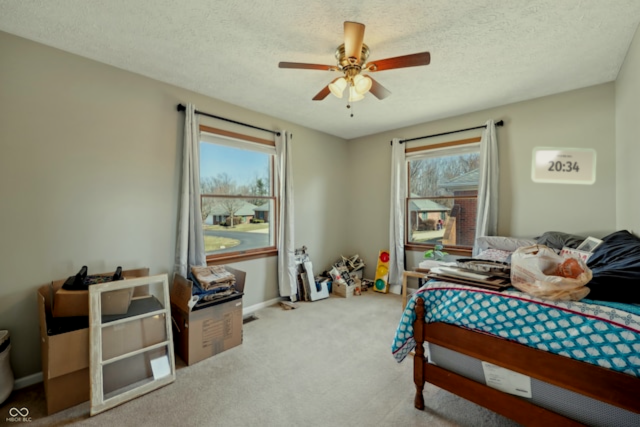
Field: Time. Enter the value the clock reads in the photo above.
20:34
